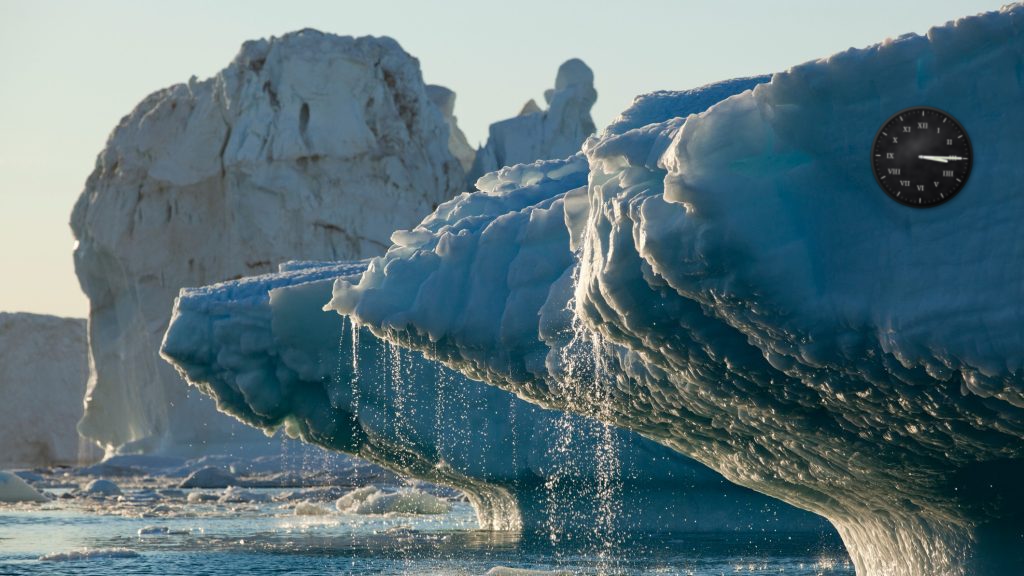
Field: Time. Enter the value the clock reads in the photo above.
3:15
